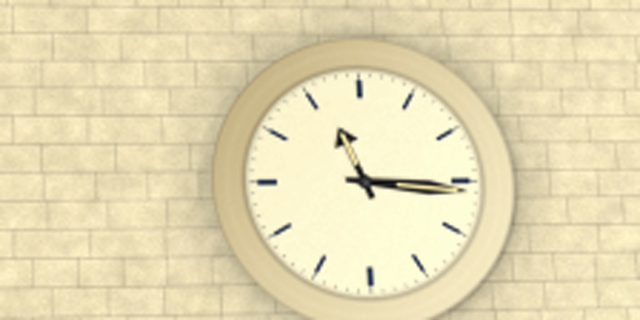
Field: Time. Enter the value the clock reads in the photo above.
11:16
